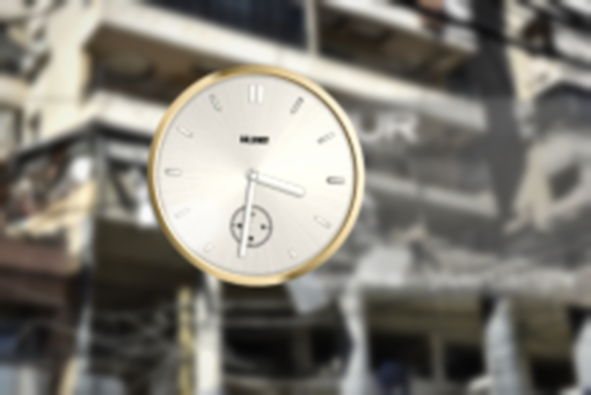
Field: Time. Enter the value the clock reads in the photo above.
3:31
